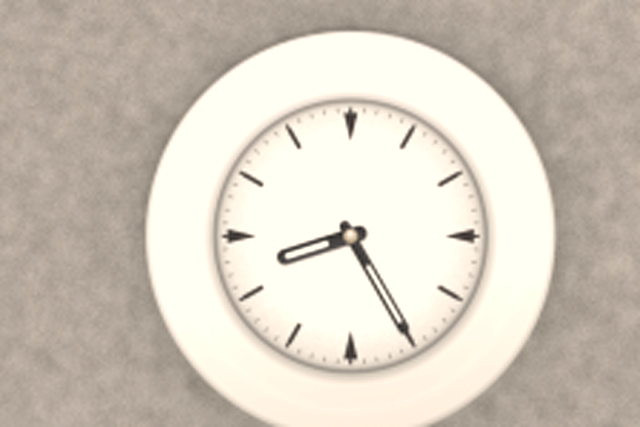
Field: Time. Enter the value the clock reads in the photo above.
8:25
